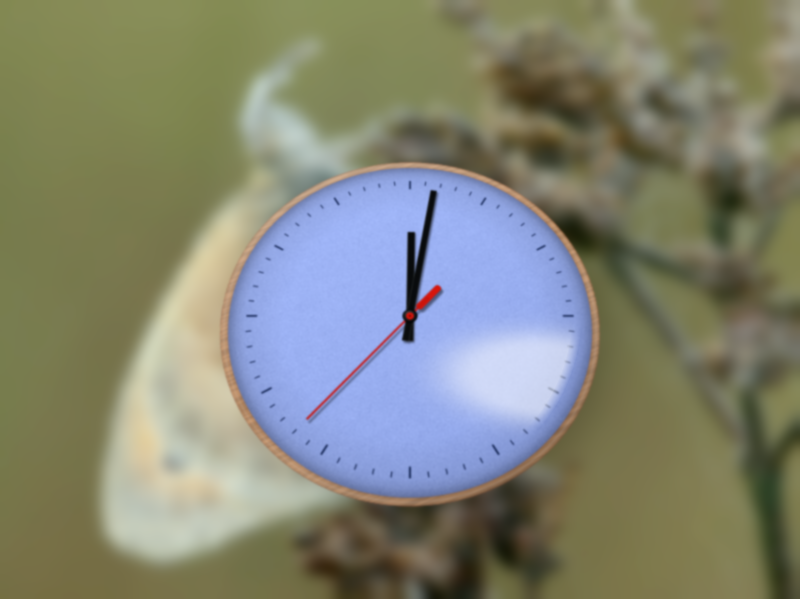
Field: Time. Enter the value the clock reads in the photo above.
12:01:37
